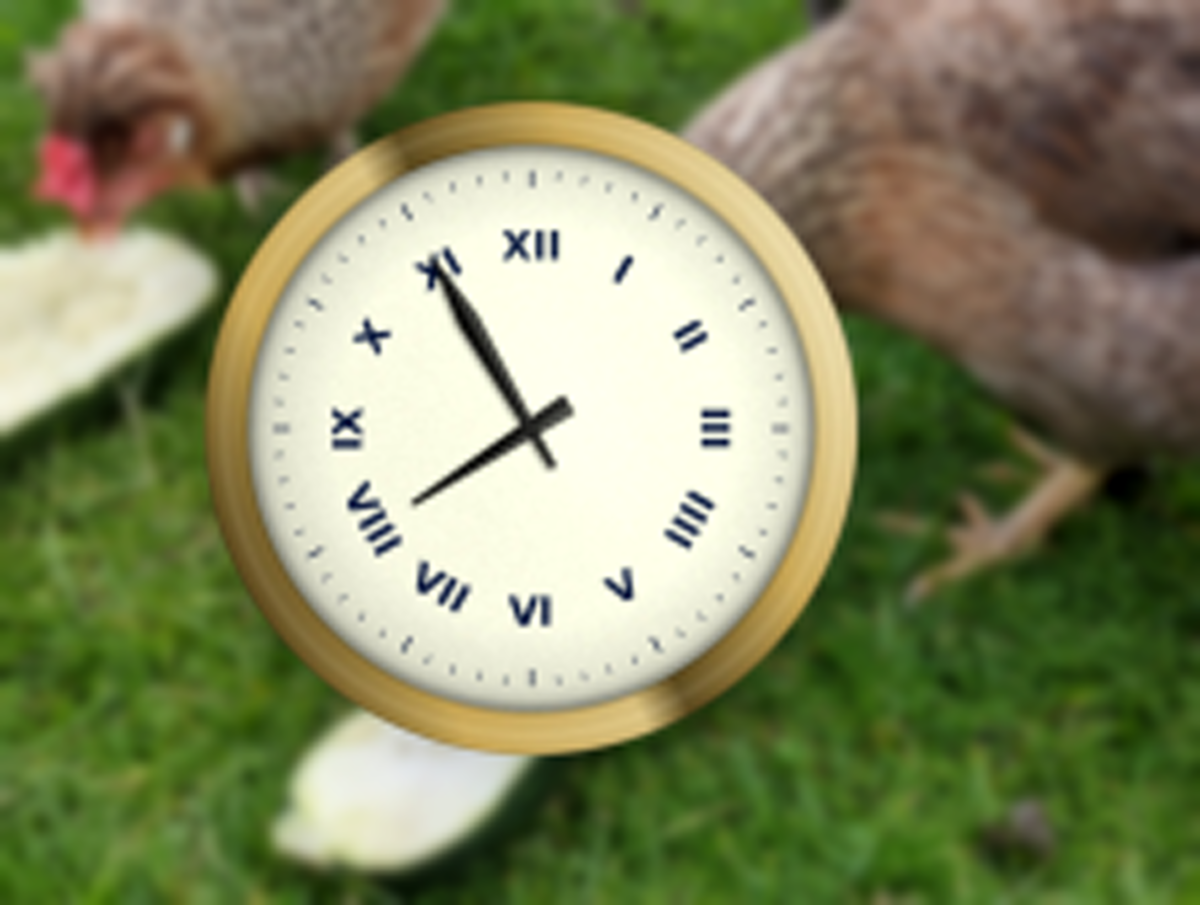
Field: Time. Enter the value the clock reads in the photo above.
7:55
